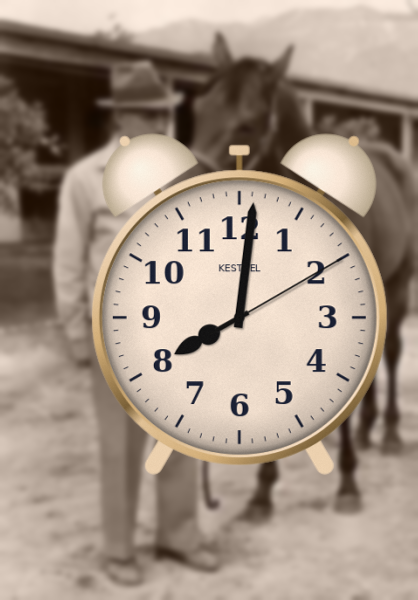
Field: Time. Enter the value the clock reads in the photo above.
8:01:10
